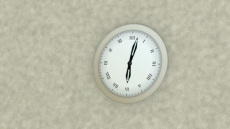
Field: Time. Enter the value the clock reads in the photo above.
6:02
